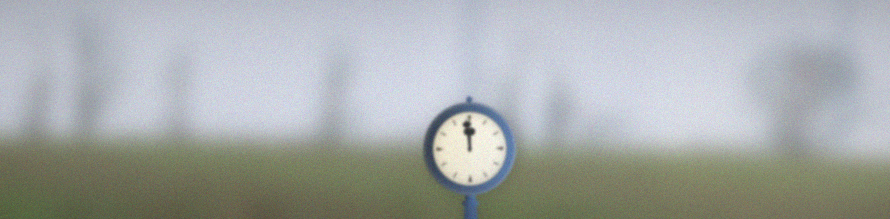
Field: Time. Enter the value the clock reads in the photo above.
11:59
